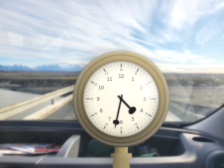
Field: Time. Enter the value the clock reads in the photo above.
4:32
